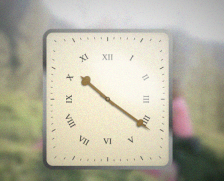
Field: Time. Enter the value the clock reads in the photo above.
10:21
